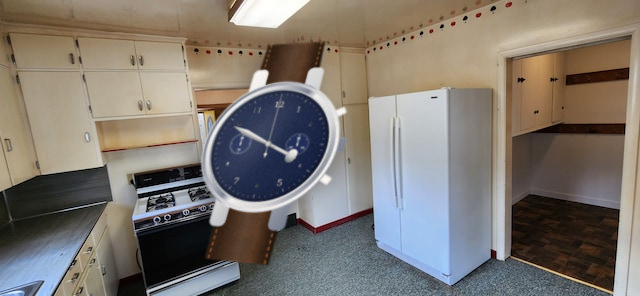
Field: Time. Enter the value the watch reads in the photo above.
3:49
